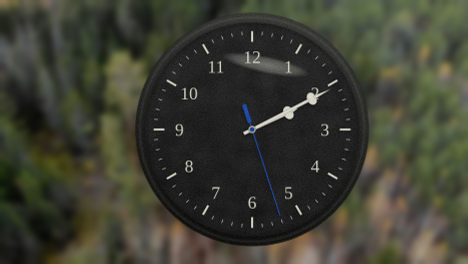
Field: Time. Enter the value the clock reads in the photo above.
2:10:27
